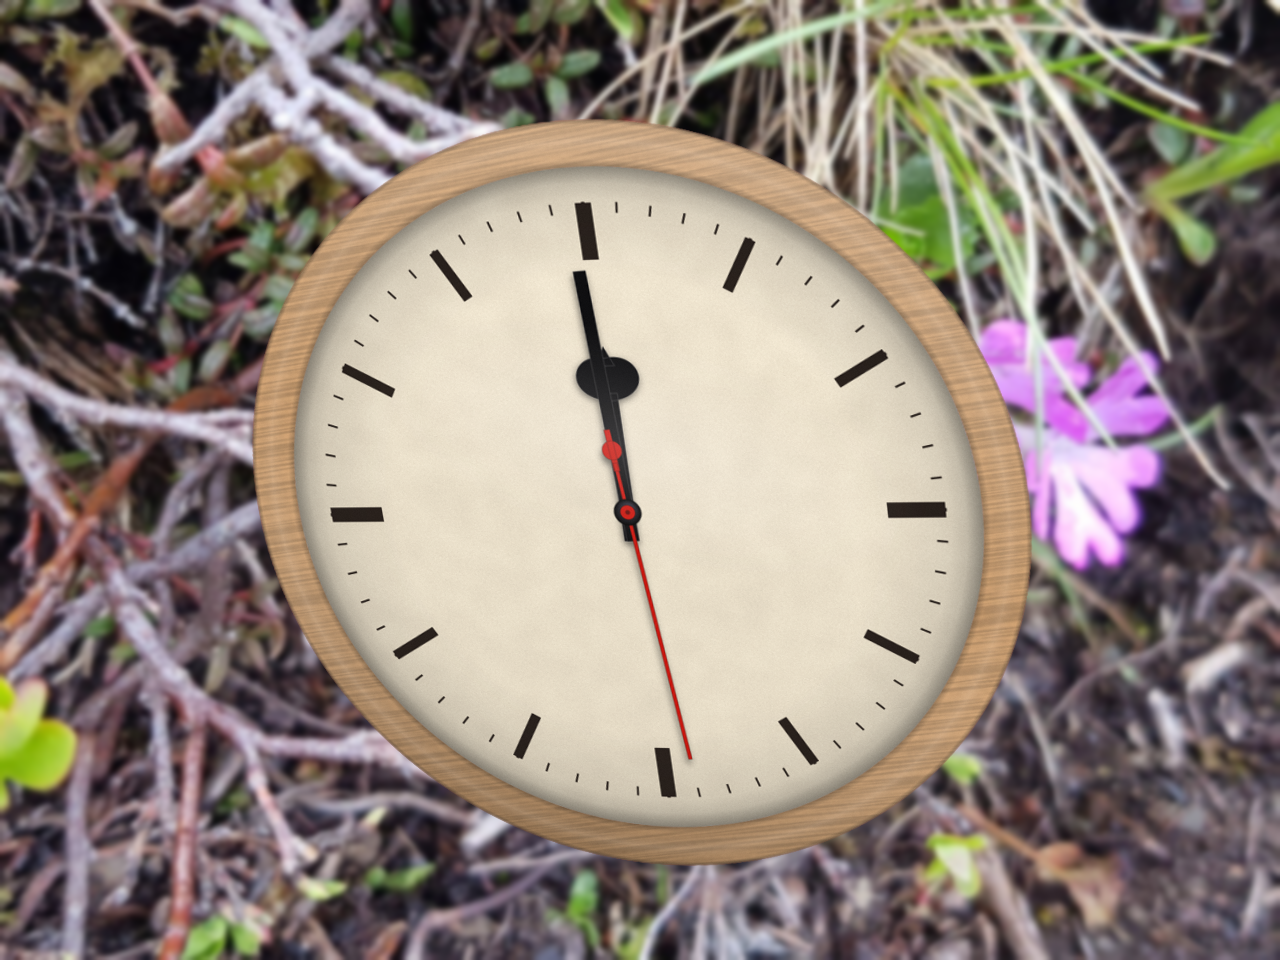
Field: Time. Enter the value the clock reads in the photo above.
11:59:29
